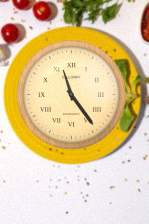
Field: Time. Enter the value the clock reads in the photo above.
11:24
